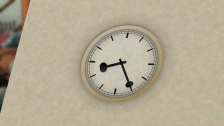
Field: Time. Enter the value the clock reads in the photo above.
8:25
